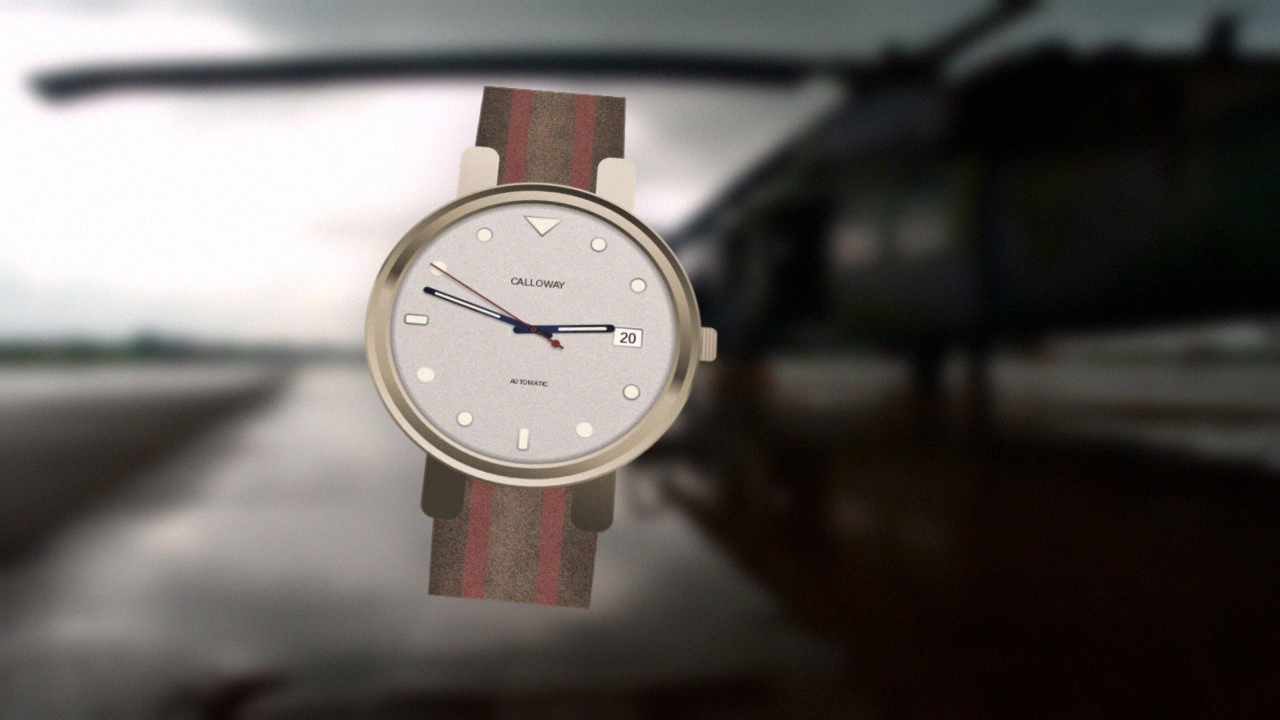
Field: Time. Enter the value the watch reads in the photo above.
2:47:50
